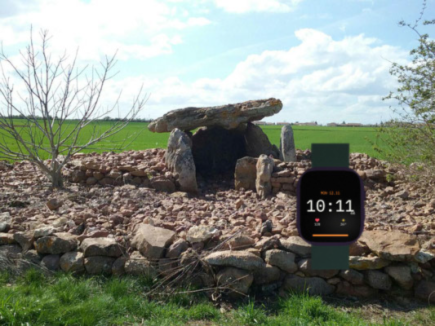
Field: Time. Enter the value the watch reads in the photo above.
10:11
